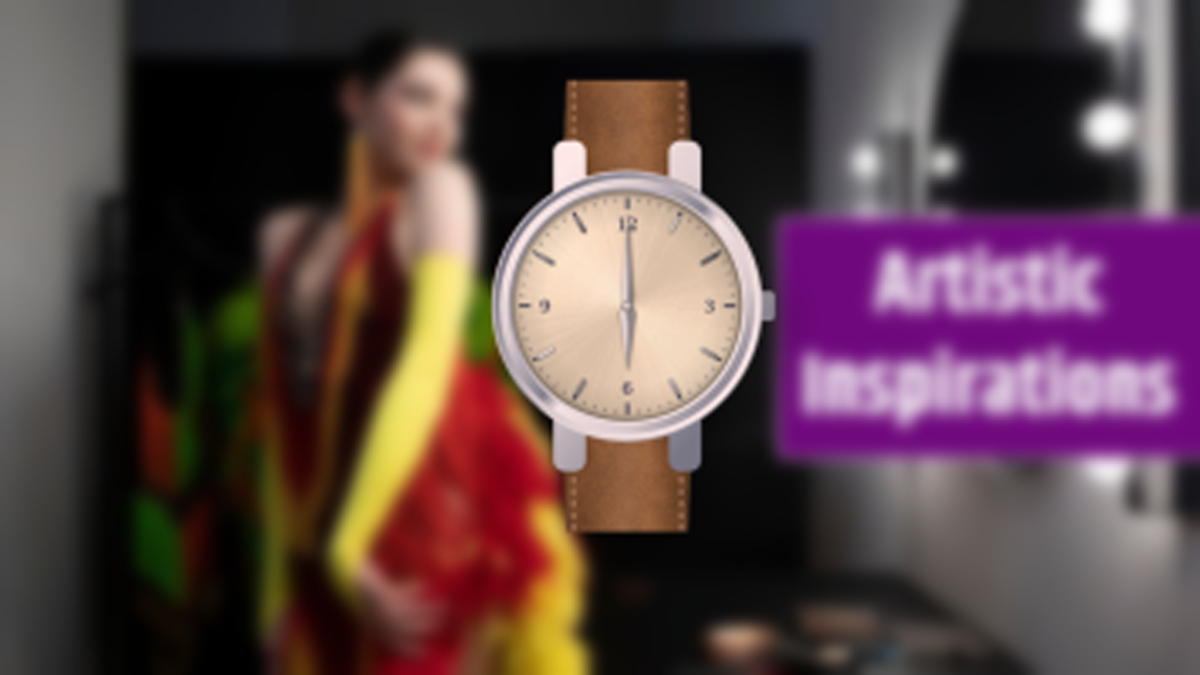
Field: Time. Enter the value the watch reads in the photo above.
6:00
